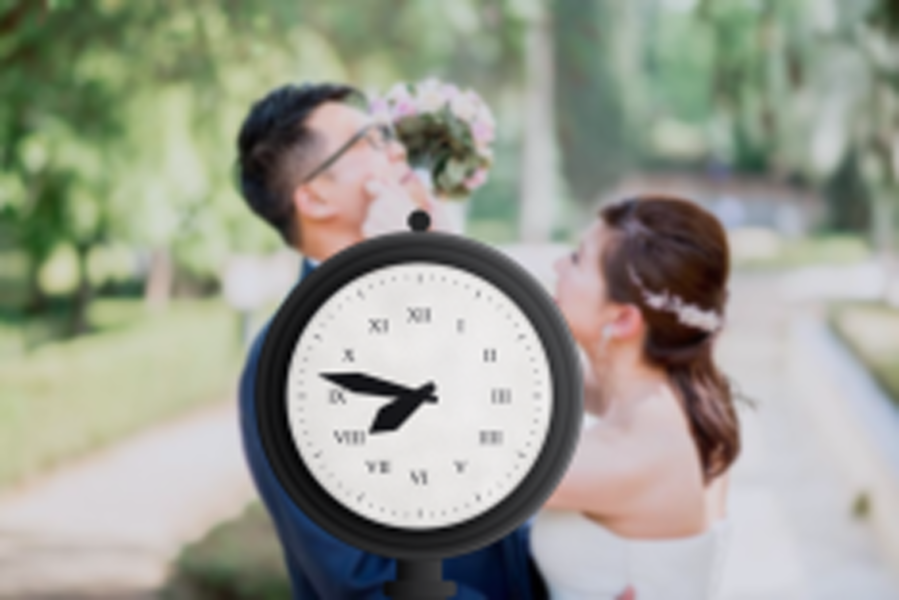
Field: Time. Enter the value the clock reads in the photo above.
7:47
